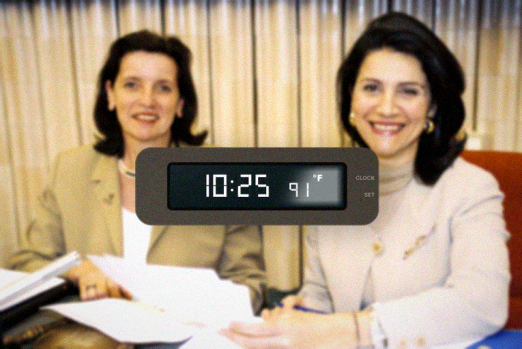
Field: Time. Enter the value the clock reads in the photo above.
10:25
